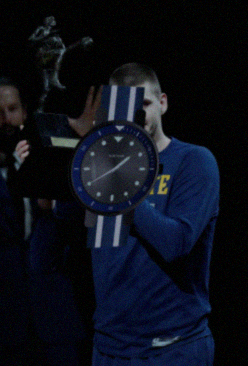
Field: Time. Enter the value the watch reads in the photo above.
1:40
